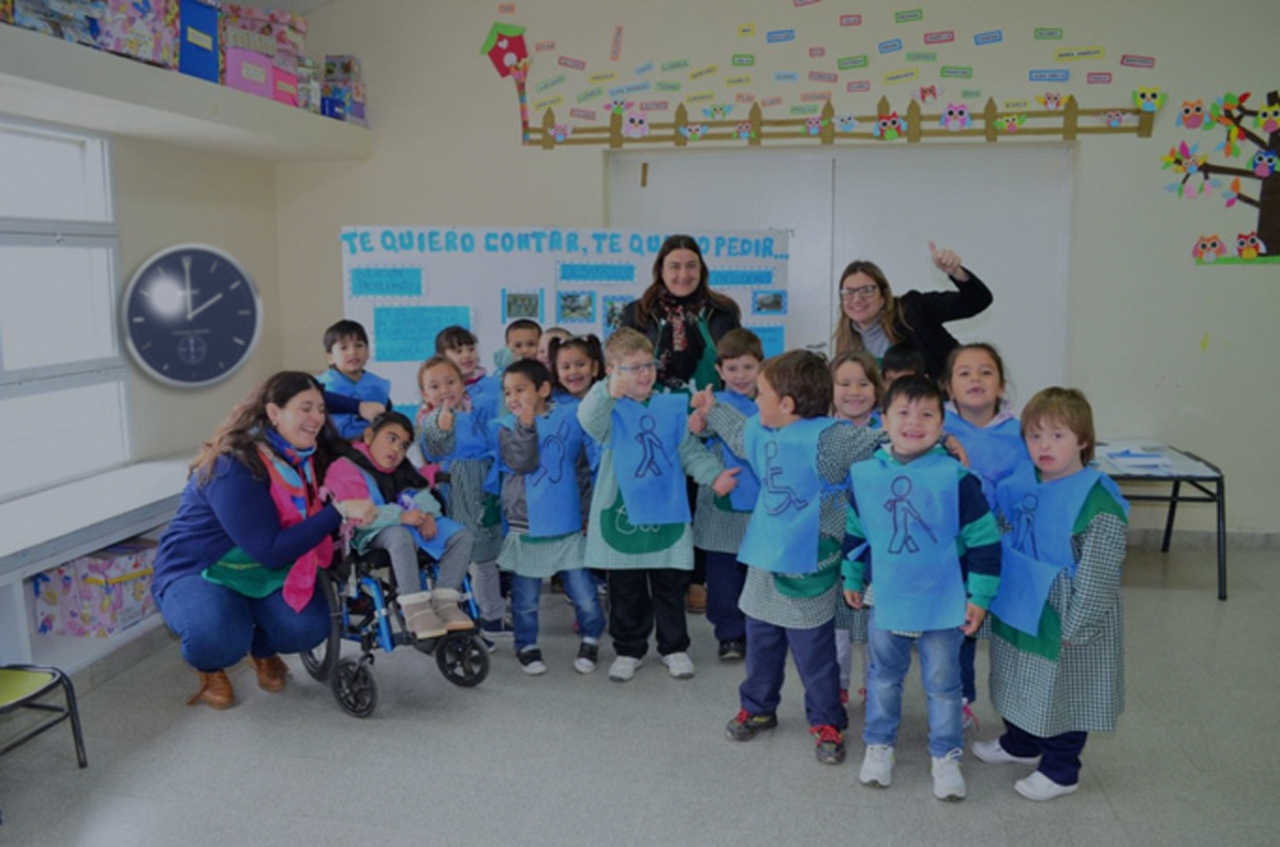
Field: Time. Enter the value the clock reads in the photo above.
2:00
